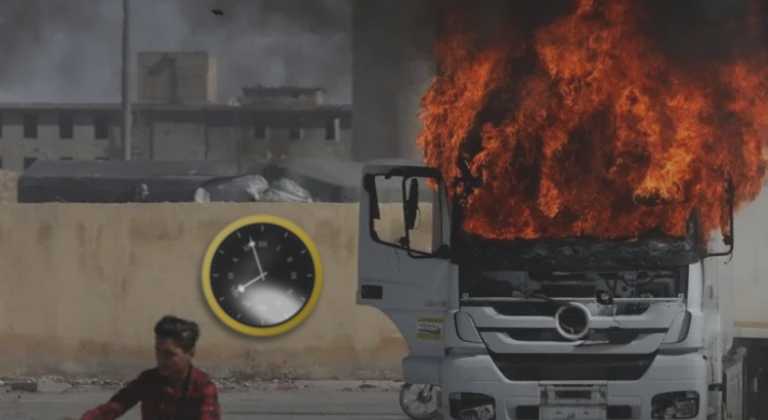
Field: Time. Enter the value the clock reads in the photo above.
7:57
